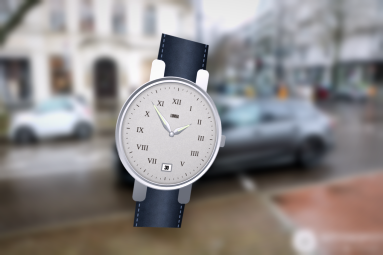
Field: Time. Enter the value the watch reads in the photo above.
1:53
